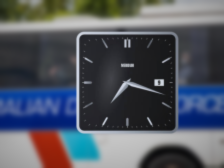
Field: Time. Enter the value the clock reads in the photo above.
7:18
